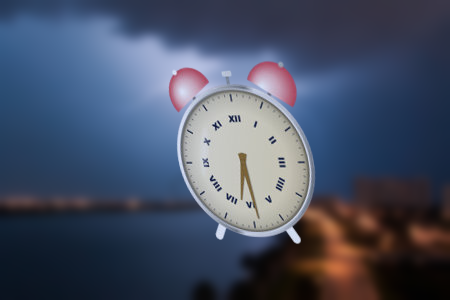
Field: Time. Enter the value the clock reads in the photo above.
6:29
